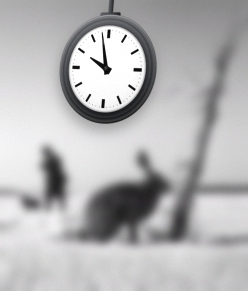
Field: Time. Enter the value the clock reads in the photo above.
9:58
